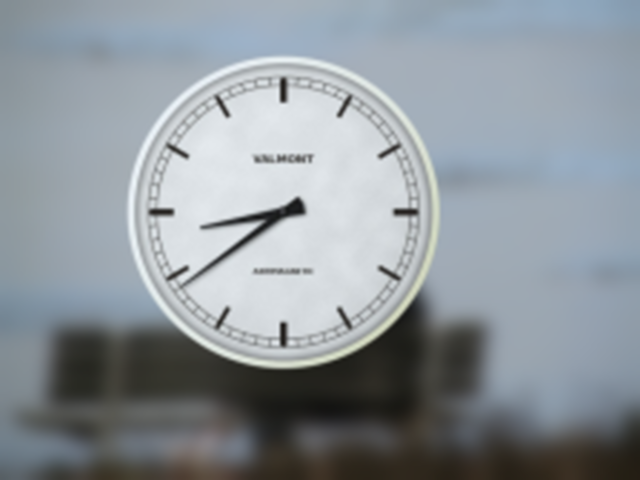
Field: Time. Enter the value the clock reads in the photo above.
8:39
